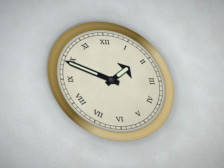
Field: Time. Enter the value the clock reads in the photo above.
1:49
